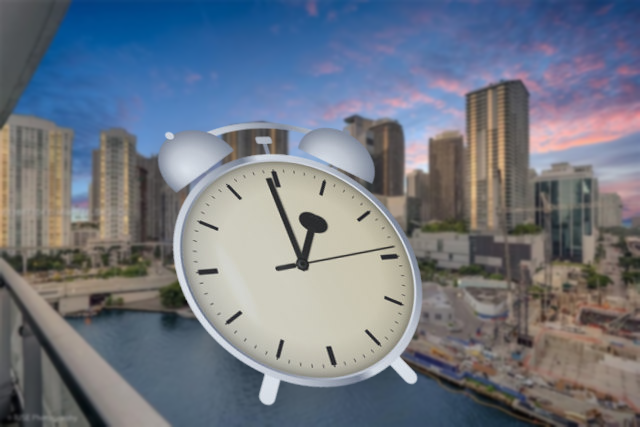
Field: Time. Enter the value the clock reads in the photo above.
12:59:14
